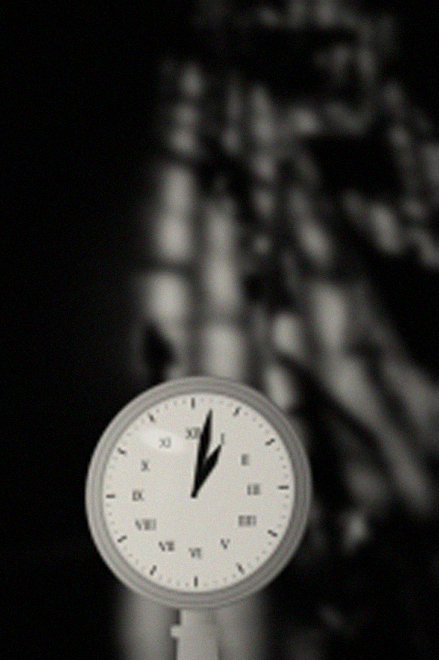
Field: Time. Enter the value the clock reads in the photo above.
1:02
